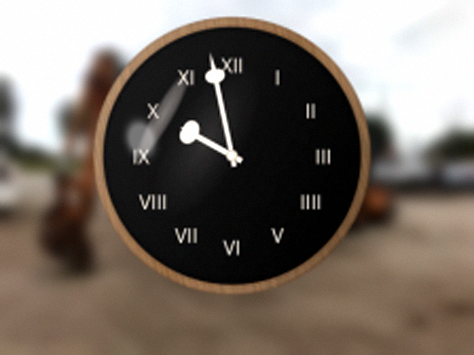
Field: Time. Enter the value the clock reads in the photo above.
9:58
